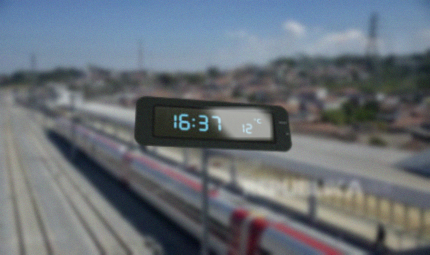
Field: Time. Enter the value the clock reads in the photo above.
16:37
